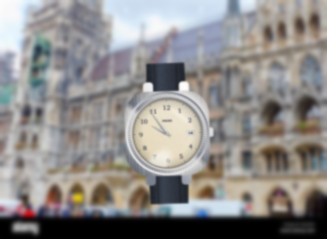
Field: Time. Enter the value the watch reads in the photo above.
9:54
